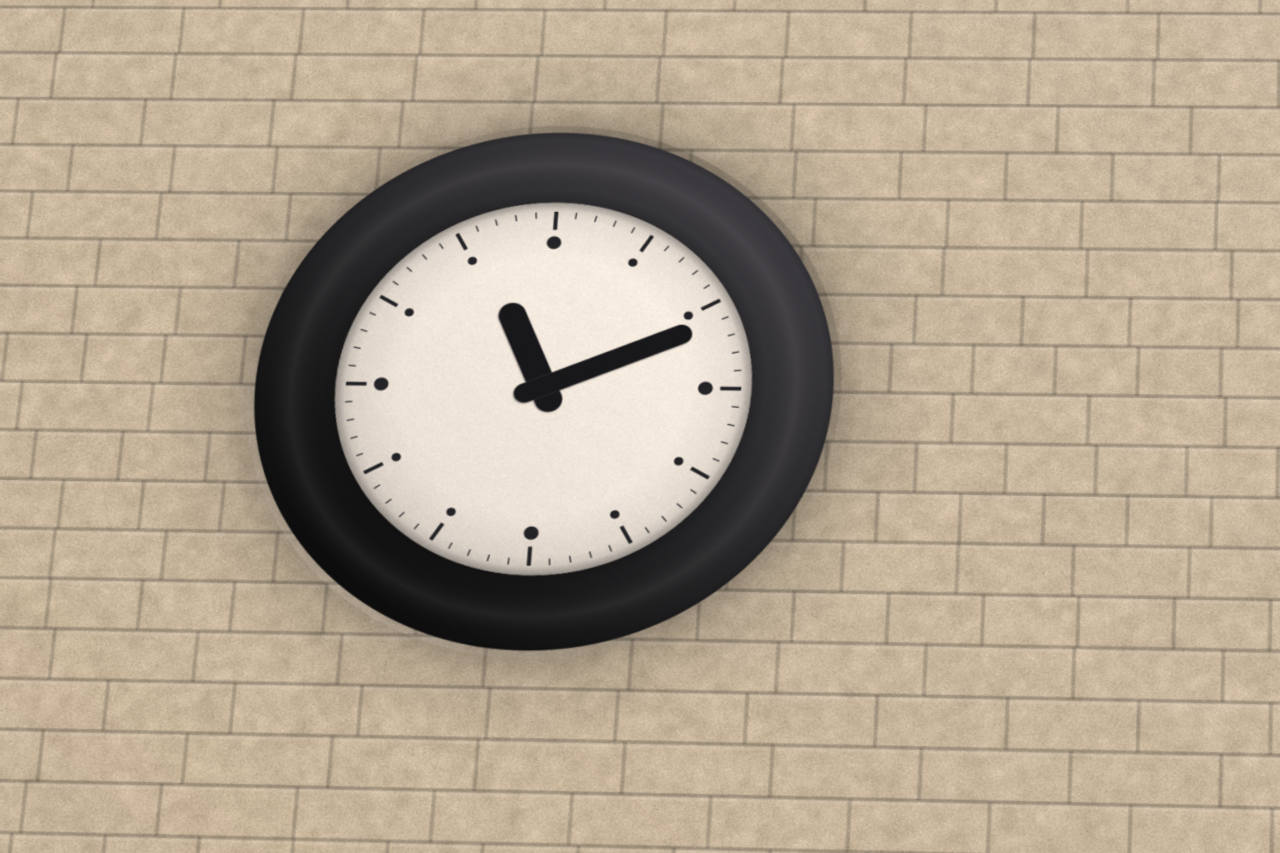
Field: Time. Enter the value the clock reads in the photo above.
11:11
